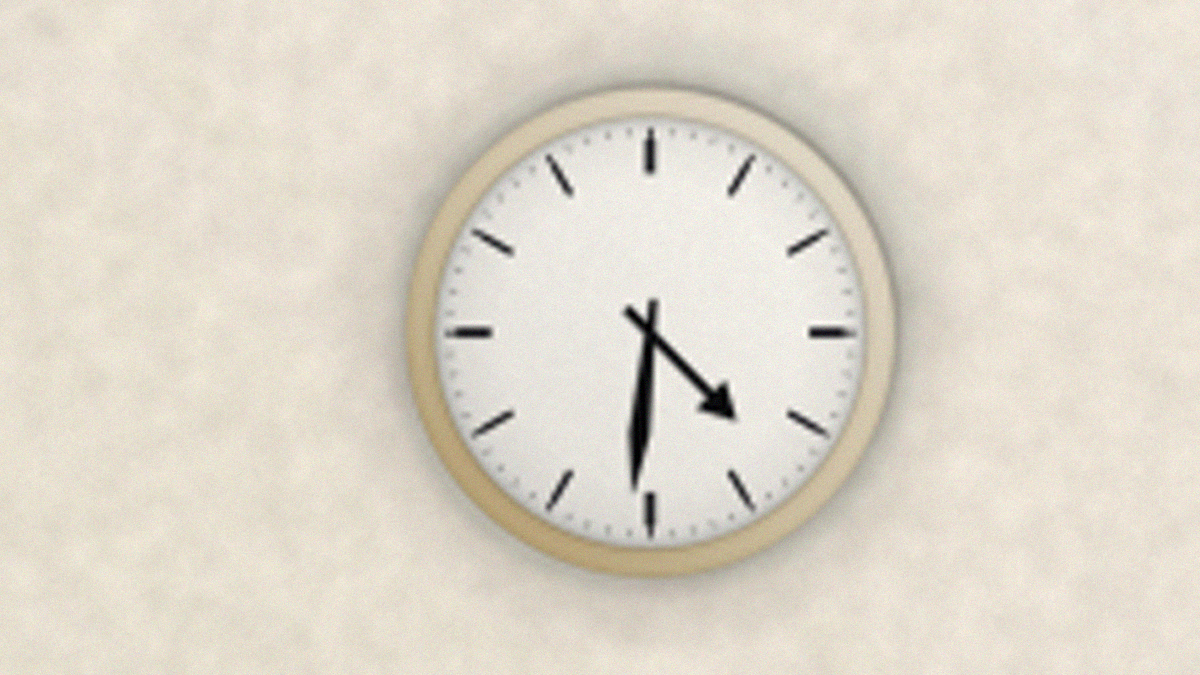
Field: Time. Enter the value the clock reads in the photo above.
4:31
